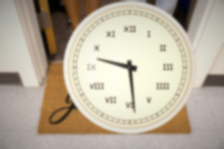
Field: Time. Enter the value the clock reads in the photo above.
9:29
